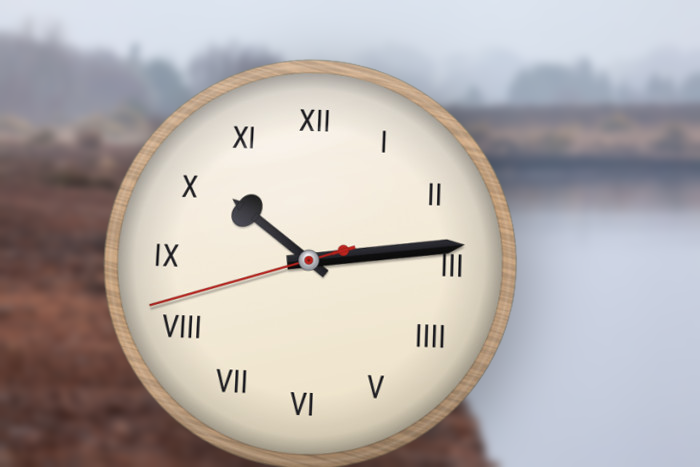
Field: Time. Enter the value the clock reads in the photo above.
10:13:42
